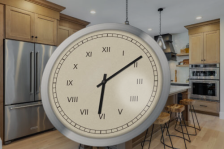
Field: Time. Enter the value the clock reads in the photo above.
6:09
